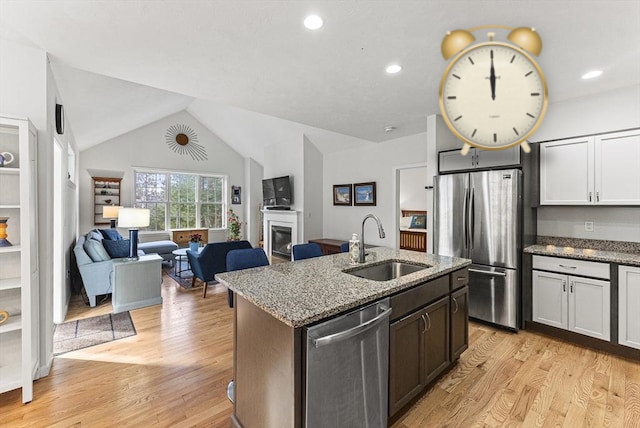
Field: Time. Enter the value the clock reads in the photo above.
12:00
